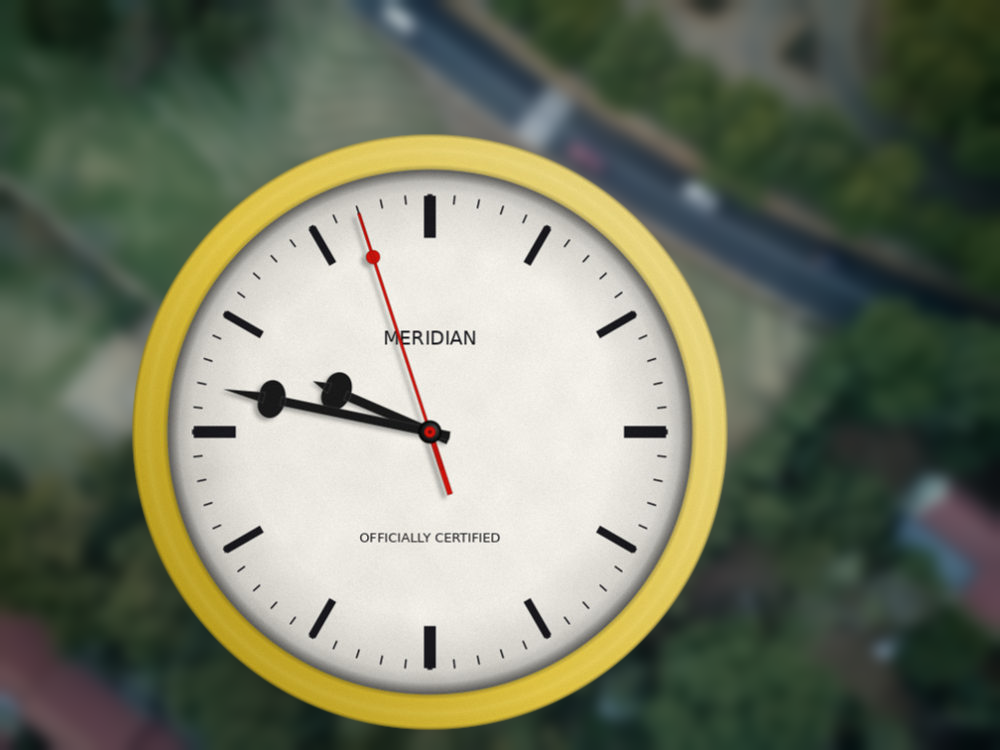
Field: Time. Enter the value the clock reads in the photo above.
9:46:57
